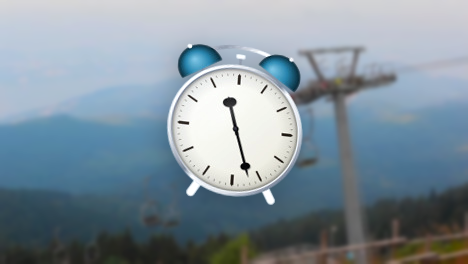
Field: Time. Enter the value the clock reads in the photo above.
11:27
